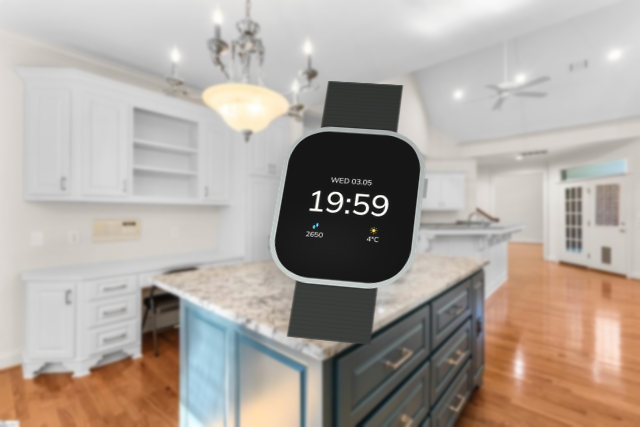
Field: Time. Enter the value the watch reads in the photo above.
19:59
